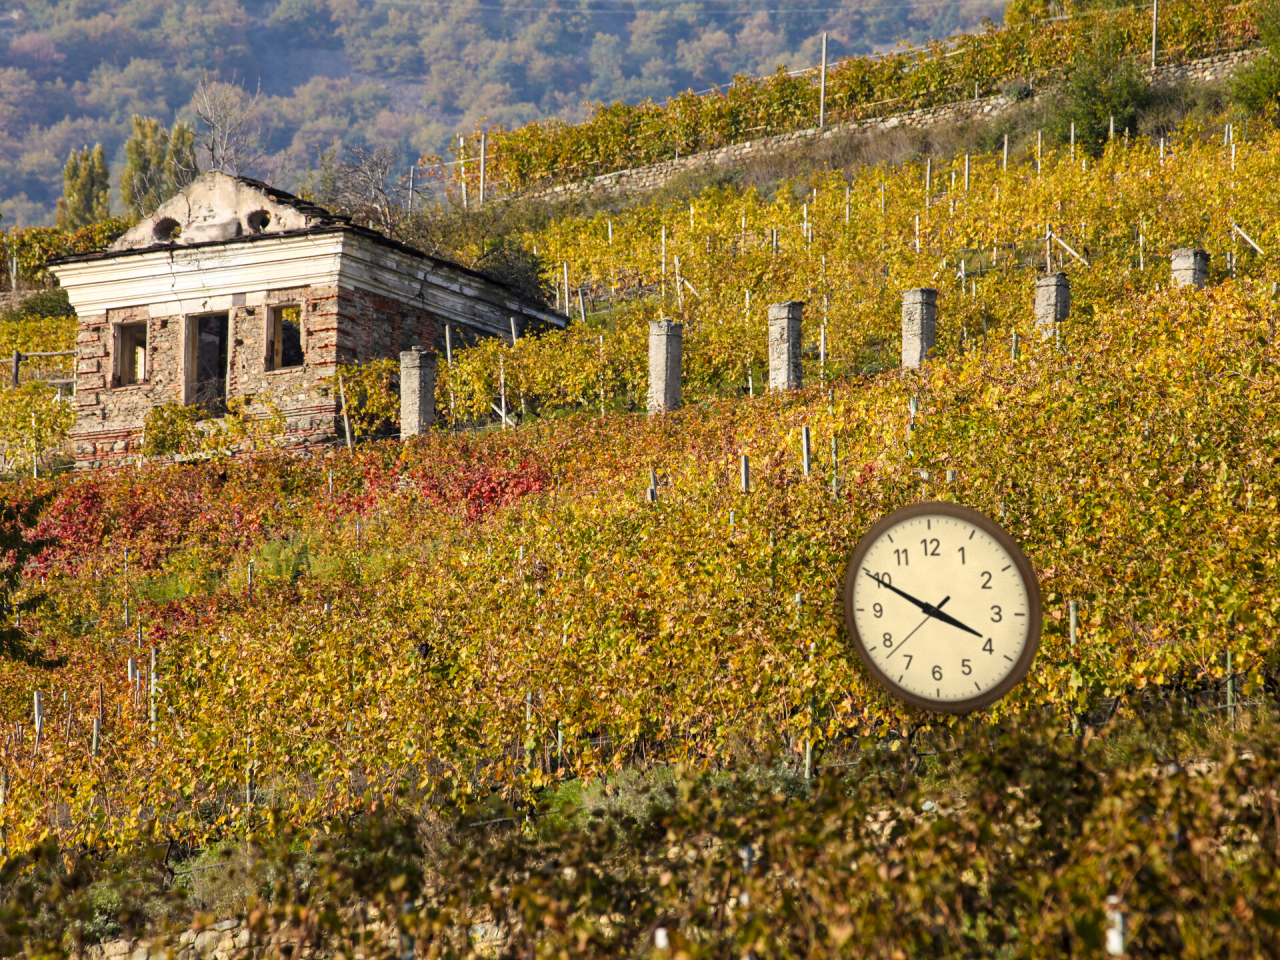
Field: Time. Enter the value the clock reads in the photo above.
3:49:38
